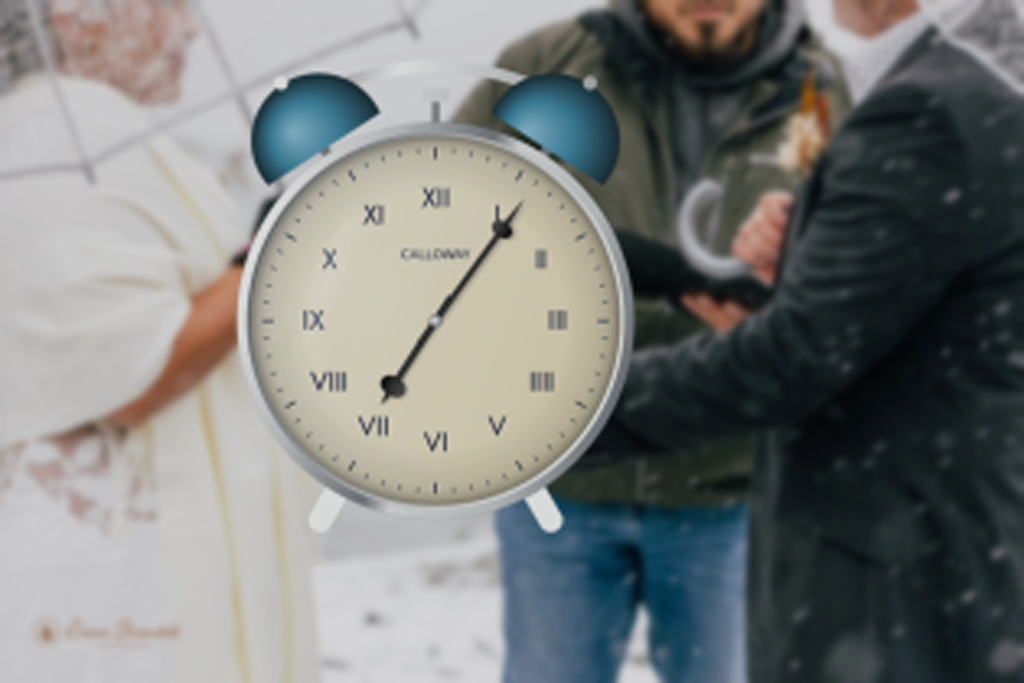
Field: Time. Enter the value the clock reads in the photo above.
7:06
